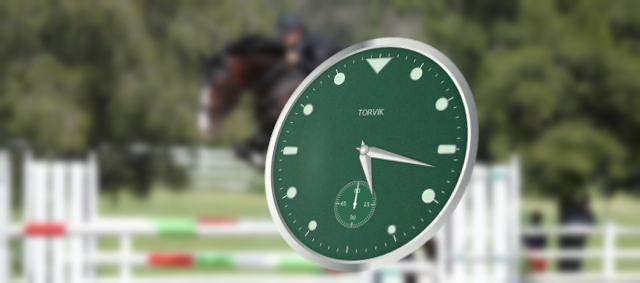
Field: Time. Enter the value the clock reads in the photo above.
5:17
